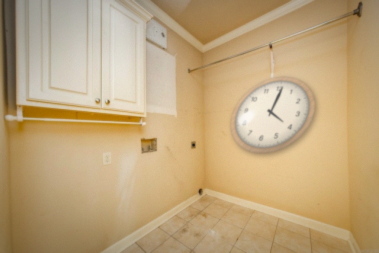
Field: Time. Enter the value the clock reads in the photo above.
4:01
